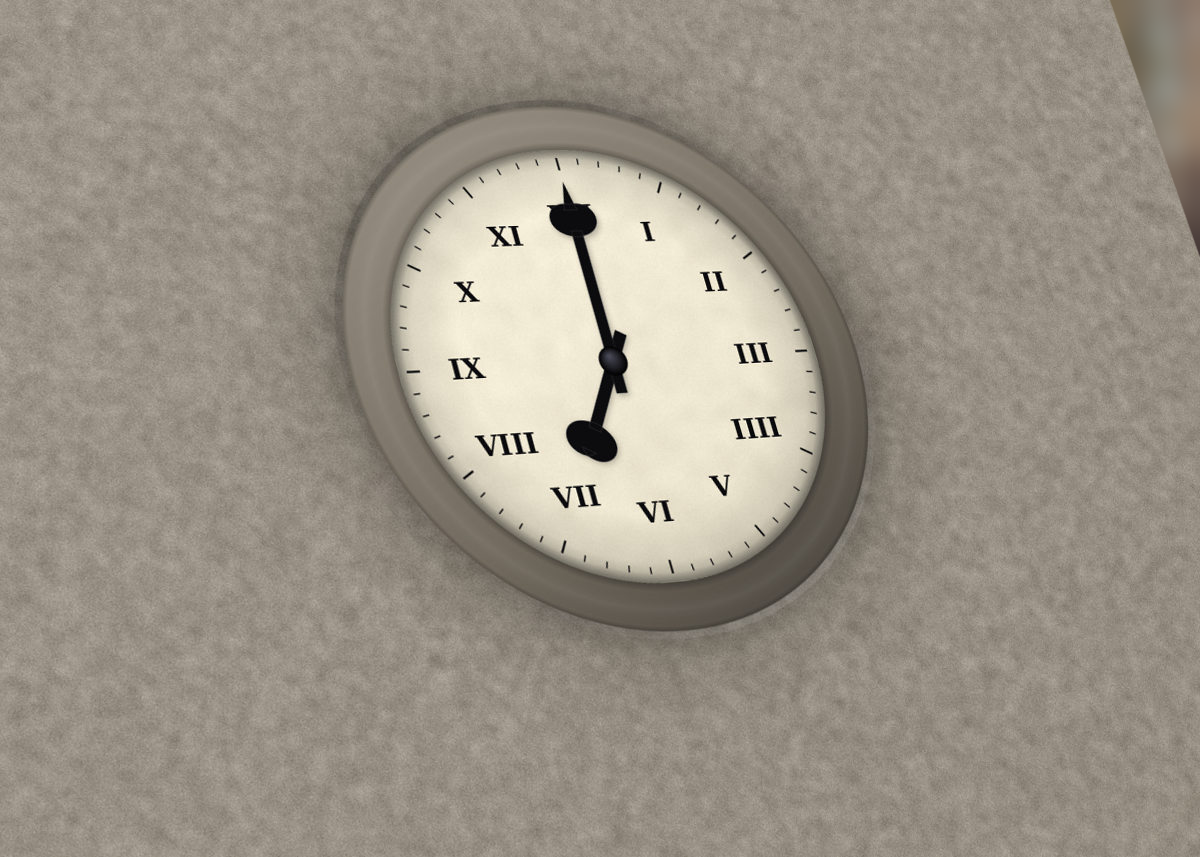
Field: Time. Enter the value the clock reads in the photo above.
7:00
